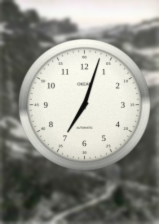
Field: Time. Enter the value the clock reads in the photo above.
7:03
